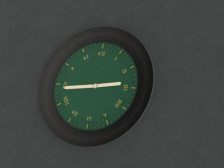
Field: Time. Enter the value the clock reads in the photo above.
2:44
